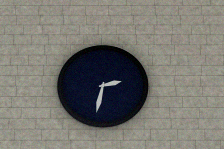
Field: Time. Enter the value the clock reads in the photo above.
2:32
